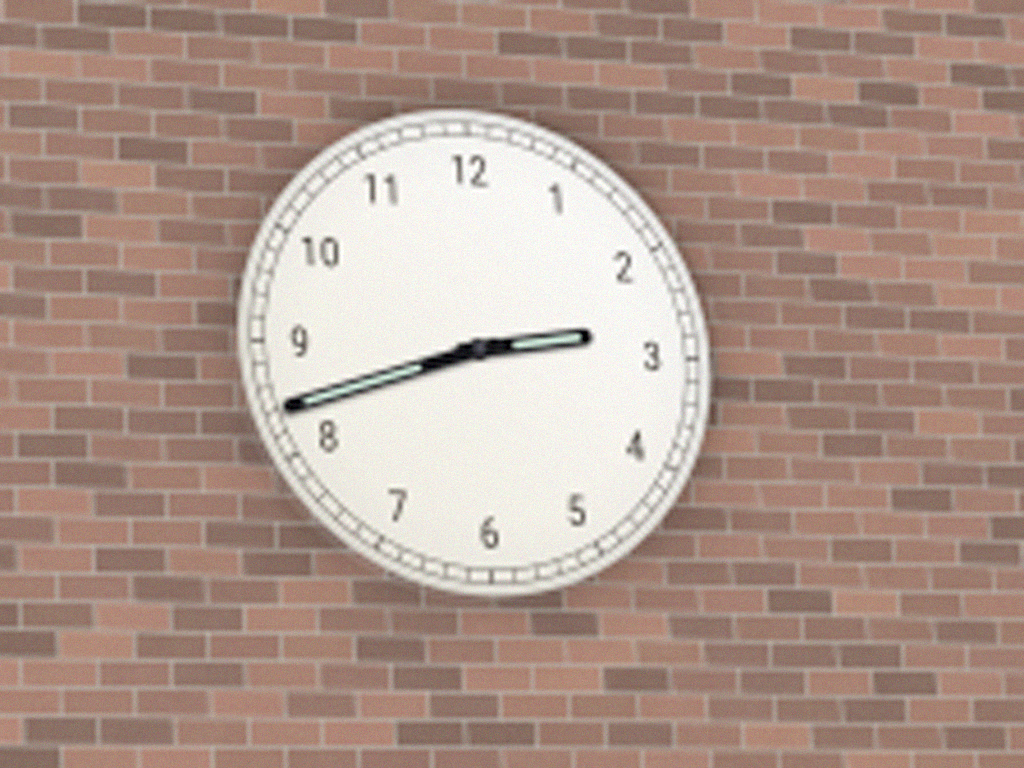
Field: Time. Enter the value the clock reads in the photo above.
2:42
